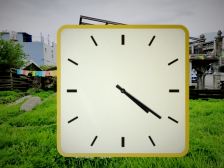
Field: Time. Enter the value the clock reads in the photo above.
4:21
